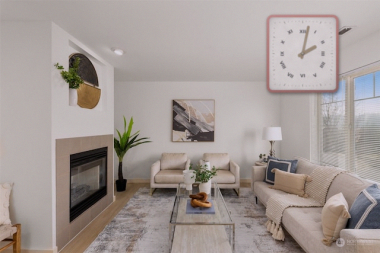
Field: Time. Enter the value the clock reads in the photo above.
2:02
